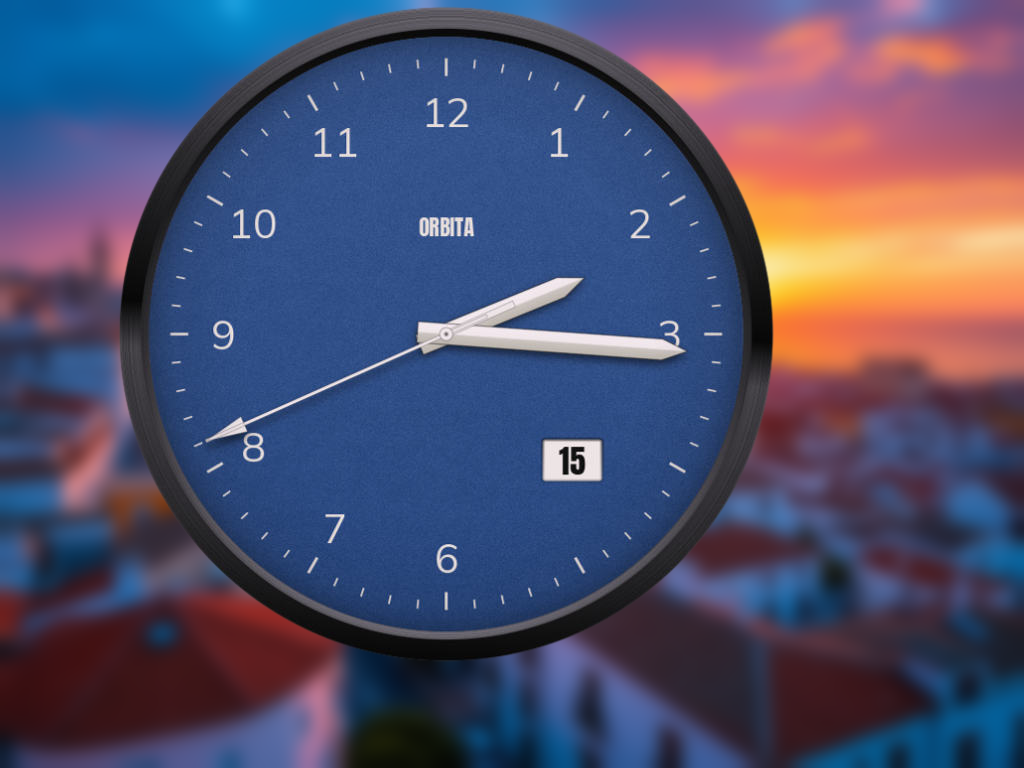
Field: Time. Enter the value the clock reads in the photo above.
2:15:41
